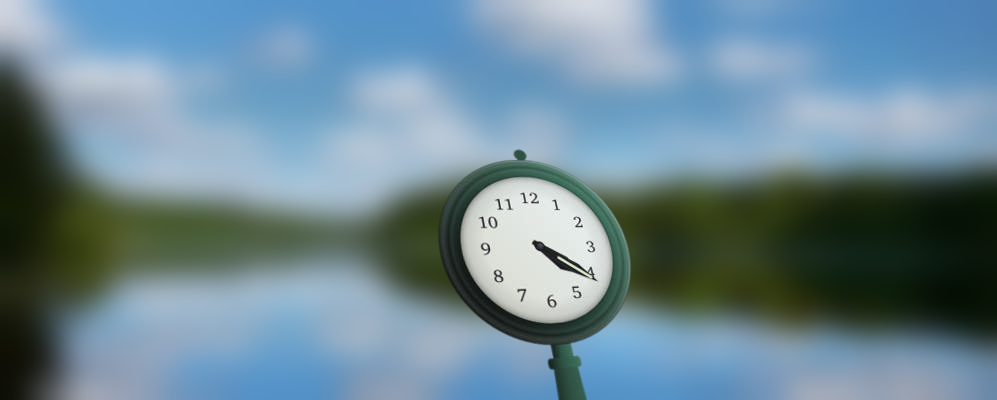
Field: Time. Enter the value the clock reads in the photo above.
4:21
